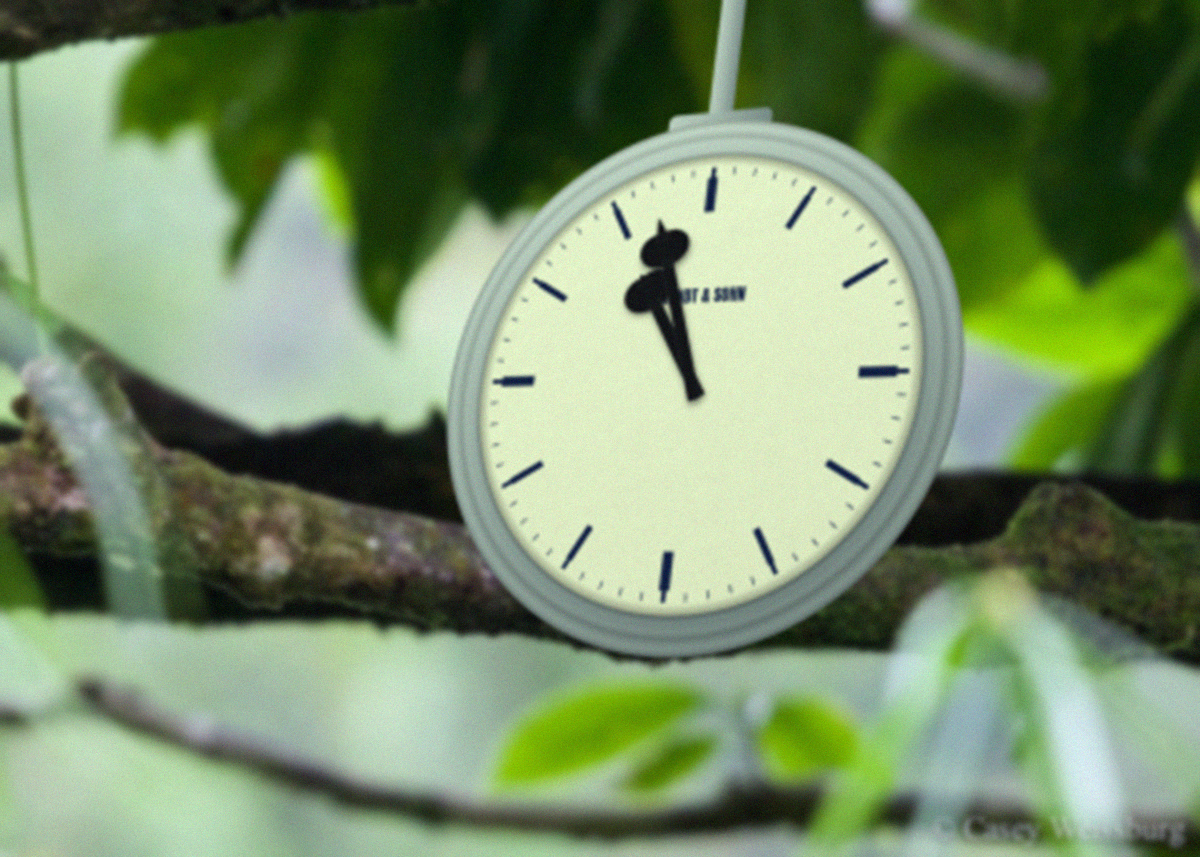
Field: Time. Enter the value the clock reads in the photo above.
10:57
